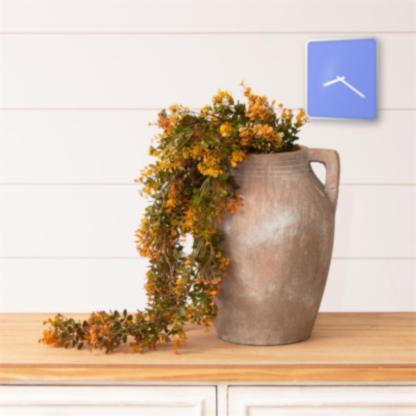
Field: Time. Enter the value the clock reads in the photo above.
8:21
